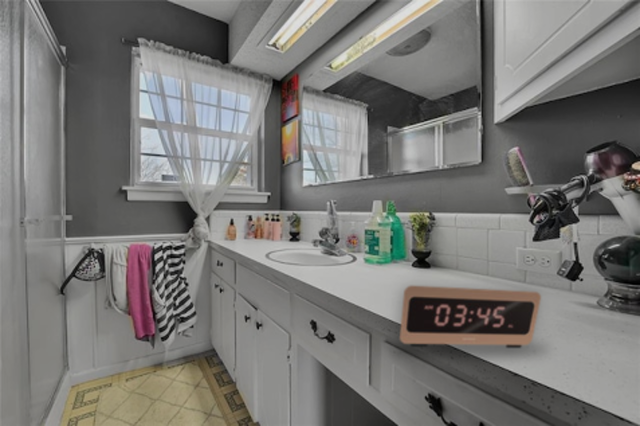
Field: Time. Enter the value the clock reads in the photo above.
3:45
